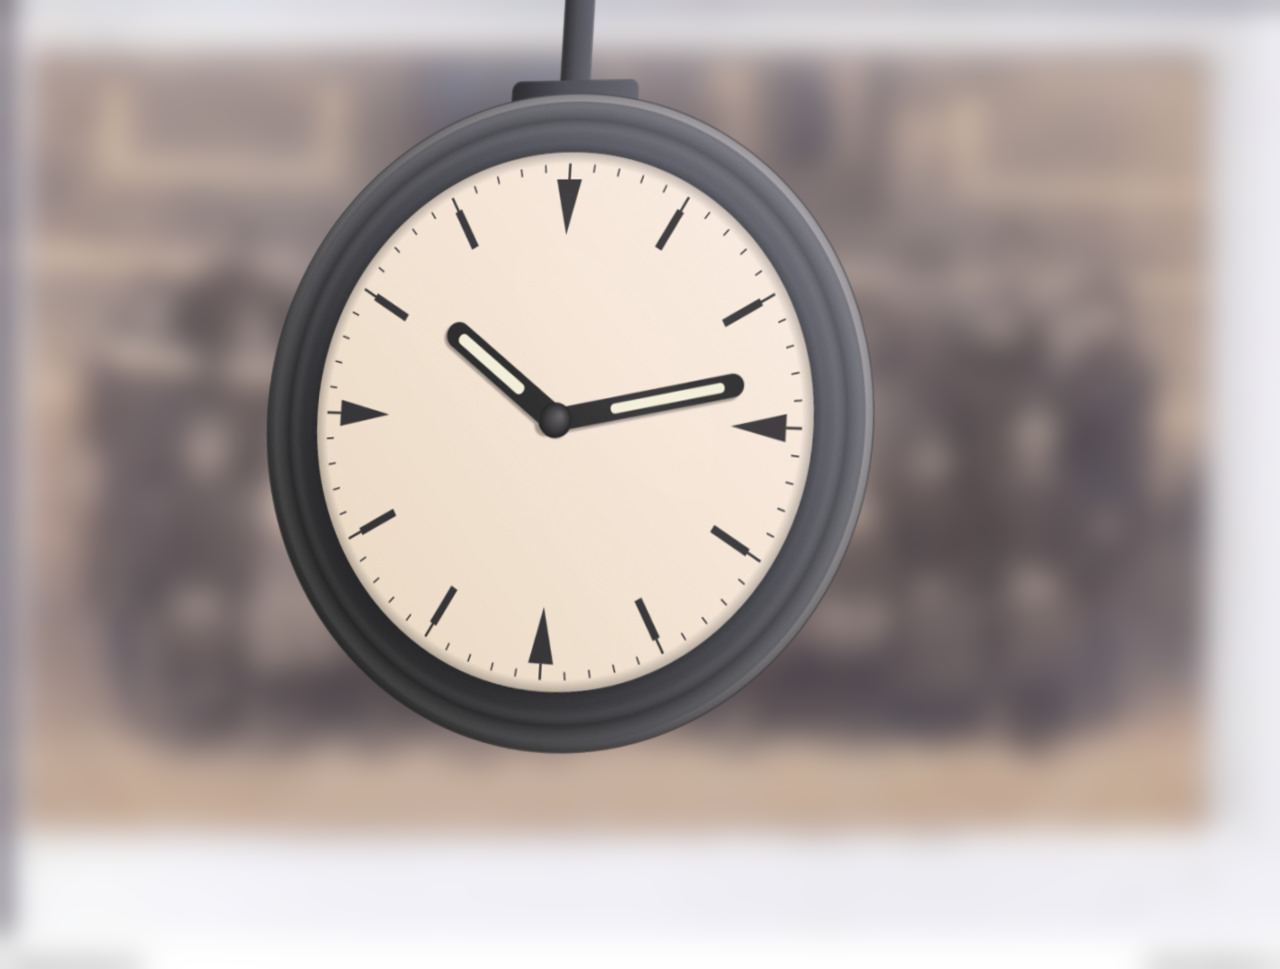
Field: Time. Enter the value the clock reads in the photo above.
10:13
